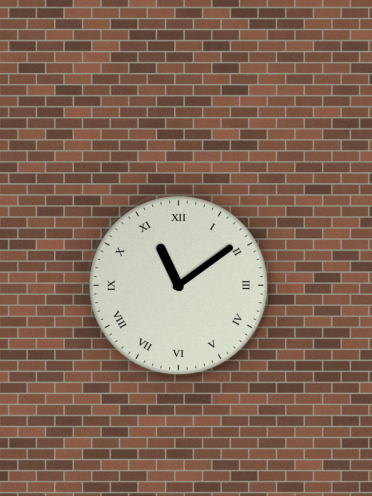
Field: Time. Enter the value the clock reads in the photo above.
11:09
